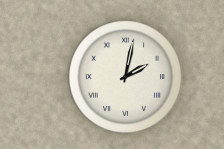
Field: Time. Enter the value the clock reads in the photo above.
2:02
